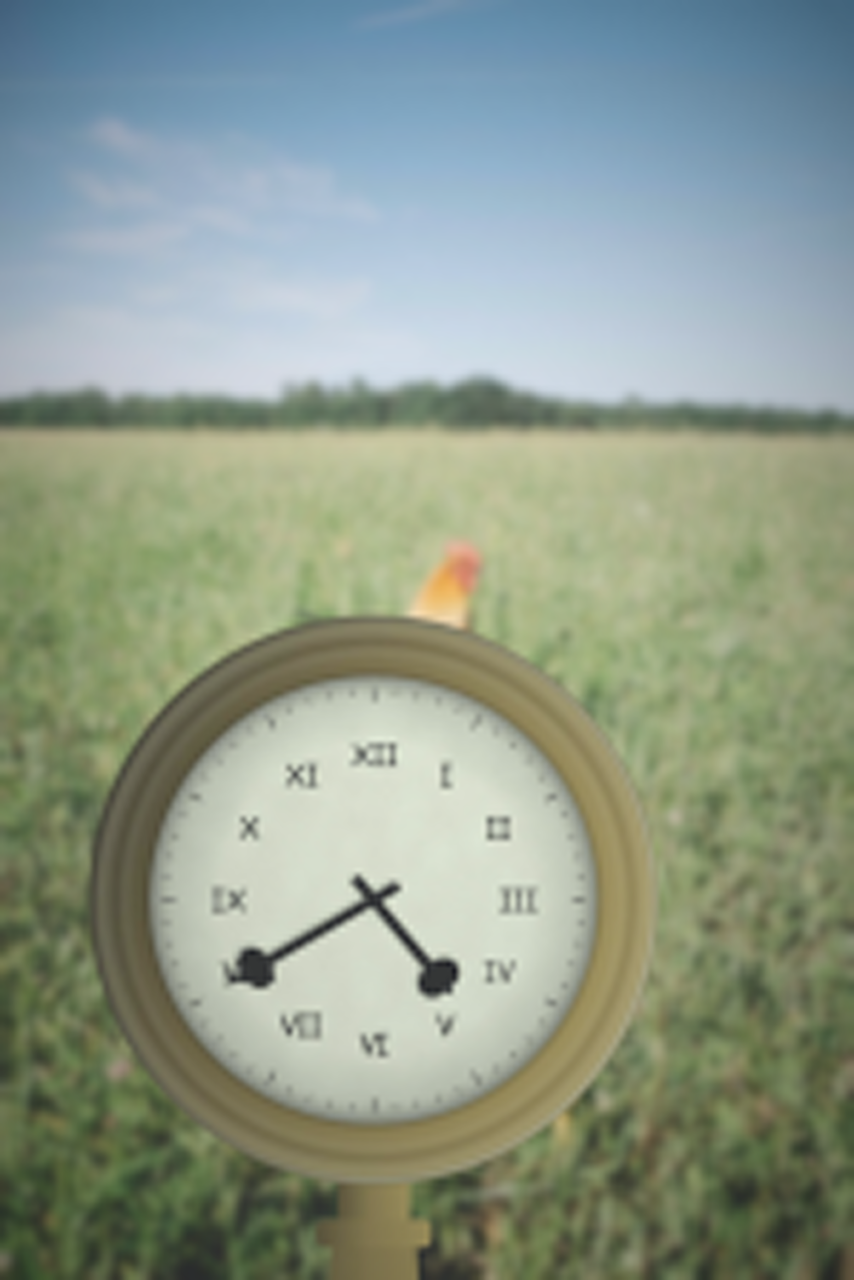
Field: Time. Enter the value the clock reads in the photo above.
4:40
